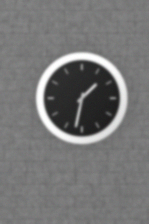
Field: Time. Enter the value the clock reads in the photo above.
1:32
